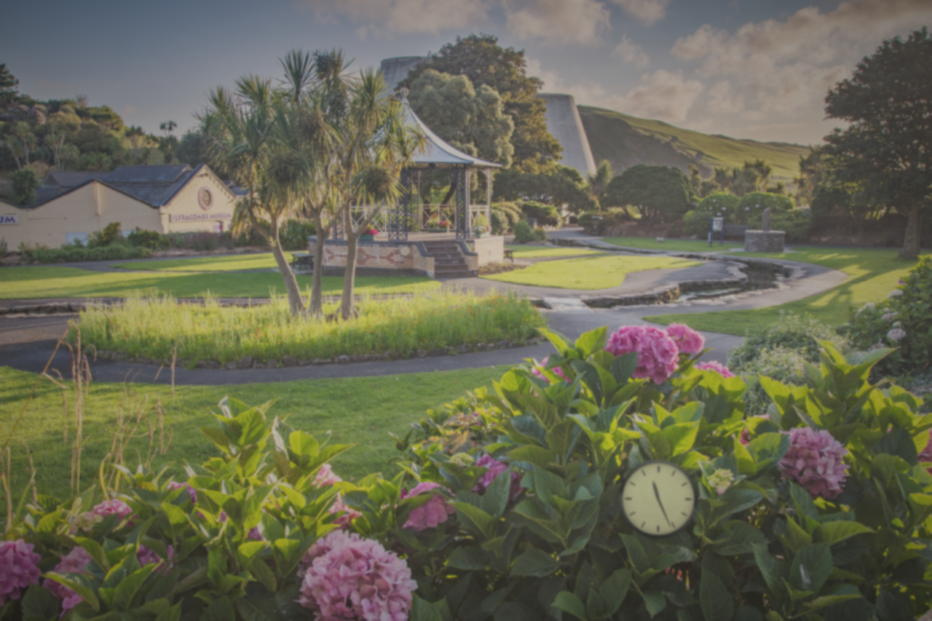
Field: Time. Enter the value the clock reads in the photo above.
11:26
